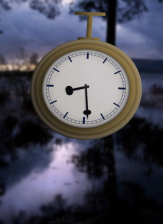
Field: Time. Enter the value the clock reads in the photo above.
8:29
